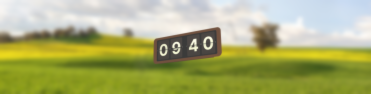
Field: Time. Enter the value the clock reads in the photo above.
9:40
